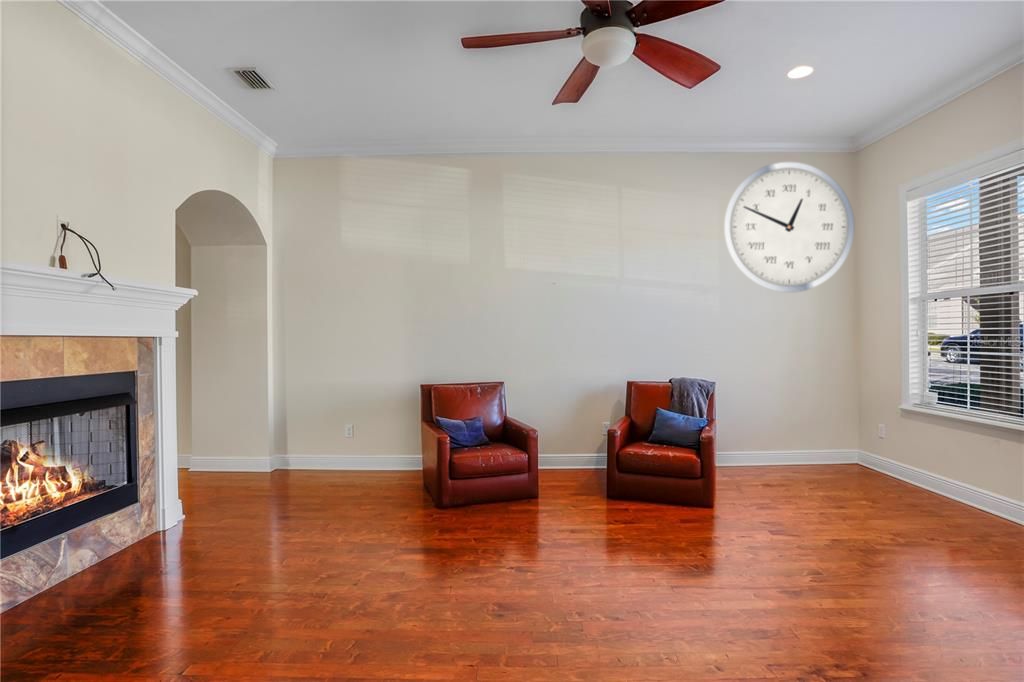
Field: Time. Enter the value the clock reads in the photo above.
12:49
